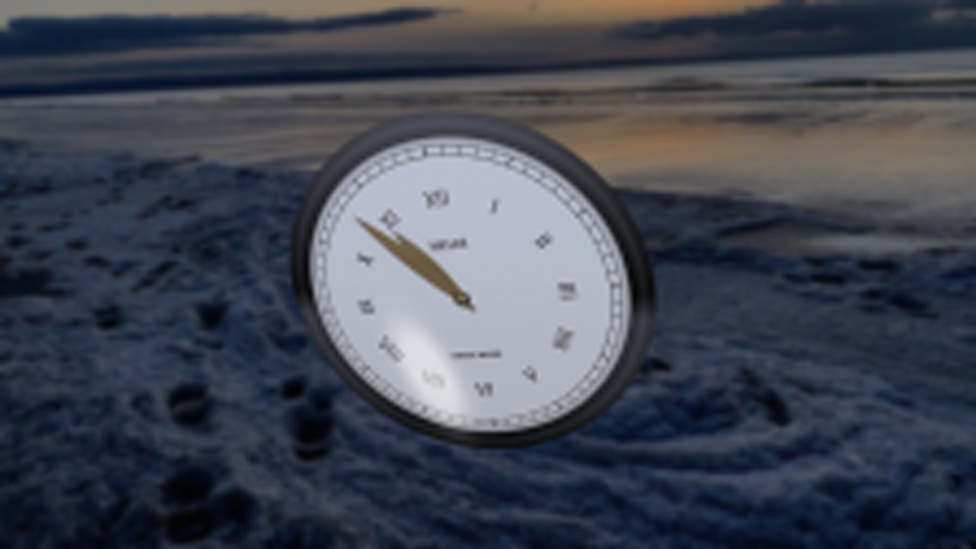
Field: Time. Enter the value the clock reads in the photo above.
10:53
